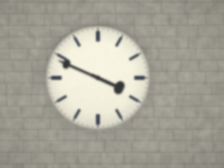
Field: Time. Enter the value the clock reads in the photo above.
3:49
